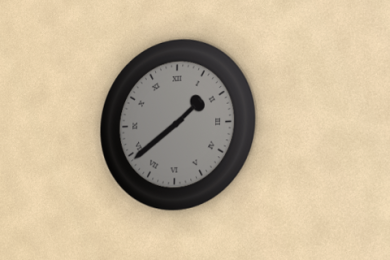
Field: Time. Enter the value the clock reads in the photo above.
1:39
